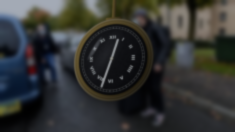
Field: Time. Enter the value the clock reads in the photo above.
12:33
